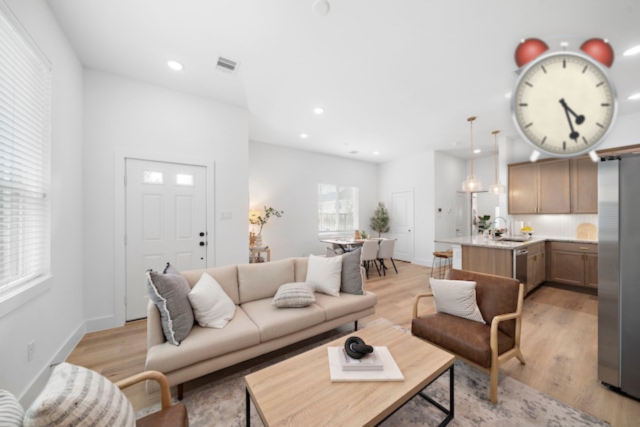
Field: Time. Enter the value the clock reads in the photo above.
4:27
